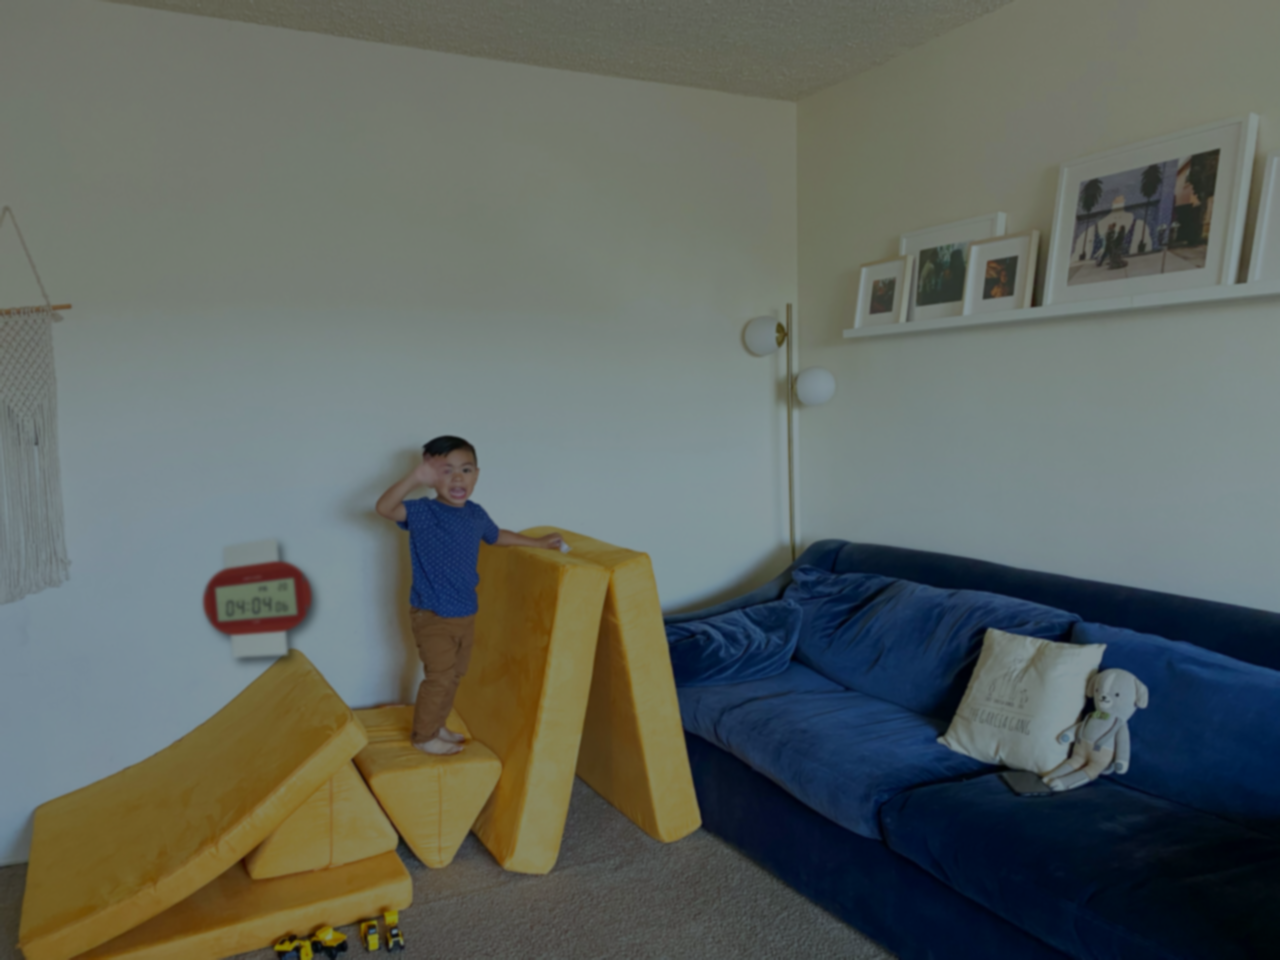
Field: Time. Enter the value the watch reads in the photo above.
4:04
